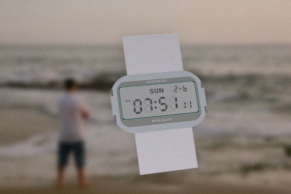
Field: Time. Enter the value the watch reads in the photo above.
7:51:11
